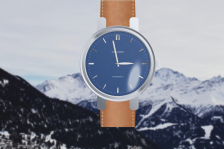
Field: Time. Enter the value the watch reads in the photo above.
2:58
